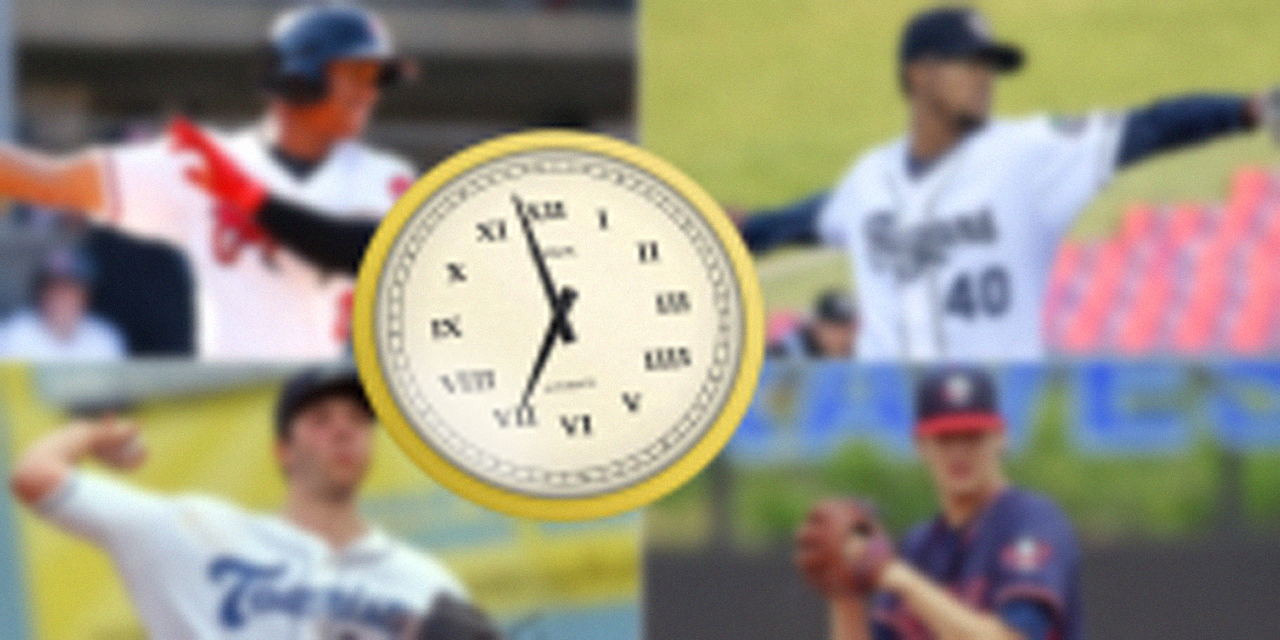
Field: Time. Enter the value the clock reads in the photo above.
6:58
